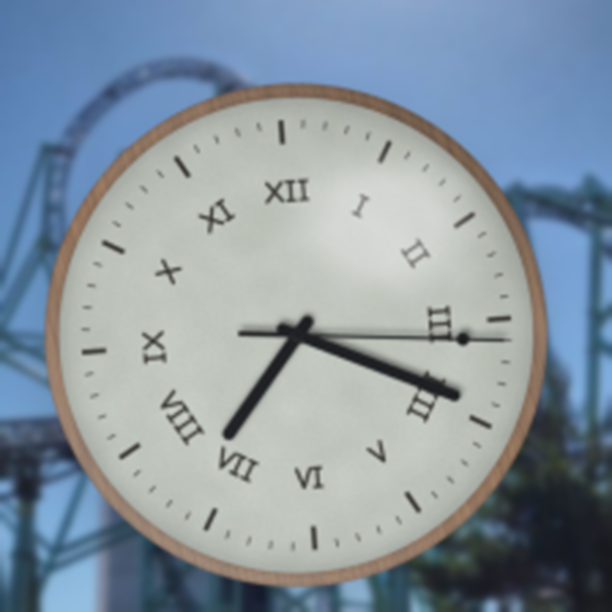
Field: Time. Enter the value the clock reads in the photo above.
7:19:16
